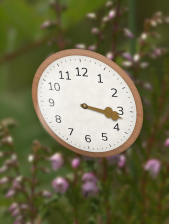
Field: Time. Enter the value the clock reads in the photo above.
3:17
